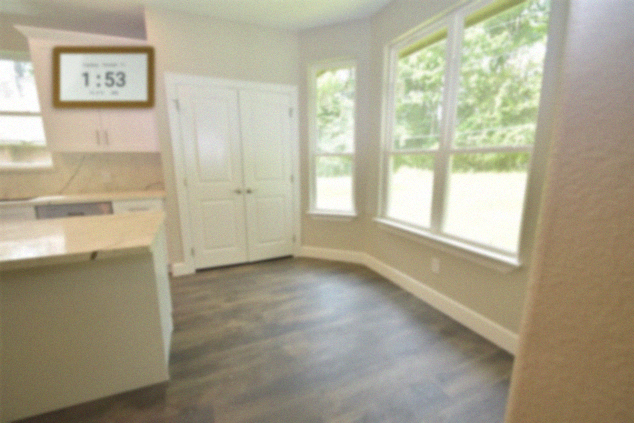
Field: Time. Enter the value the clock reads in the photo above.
1:53
